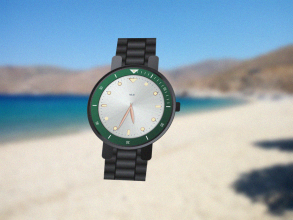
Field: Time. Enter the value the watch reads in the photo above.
5:34
